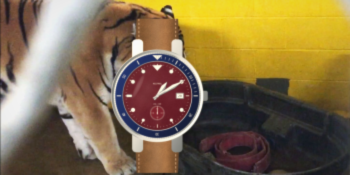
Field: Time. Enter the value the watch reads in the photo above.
1:10
